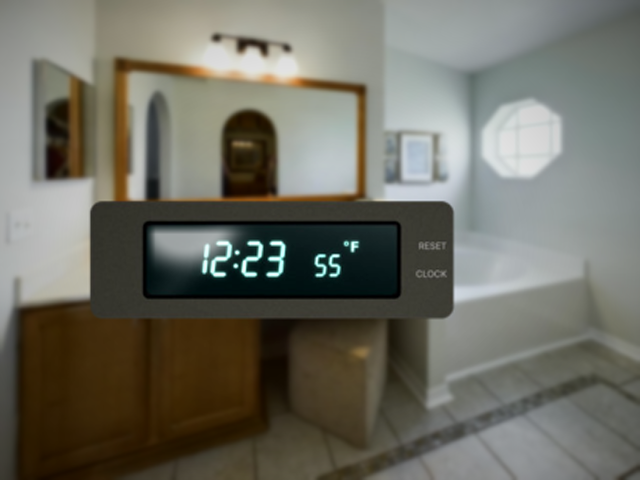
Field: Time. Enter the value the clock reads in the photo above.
12:23
